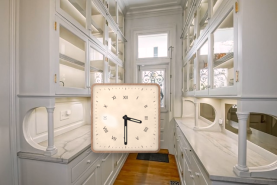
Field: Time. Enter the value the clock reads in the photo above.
3:30
